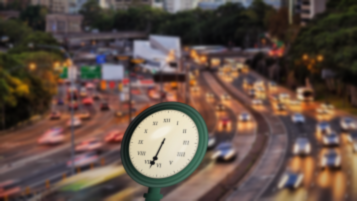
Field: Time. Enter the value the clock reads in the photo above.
6:33
